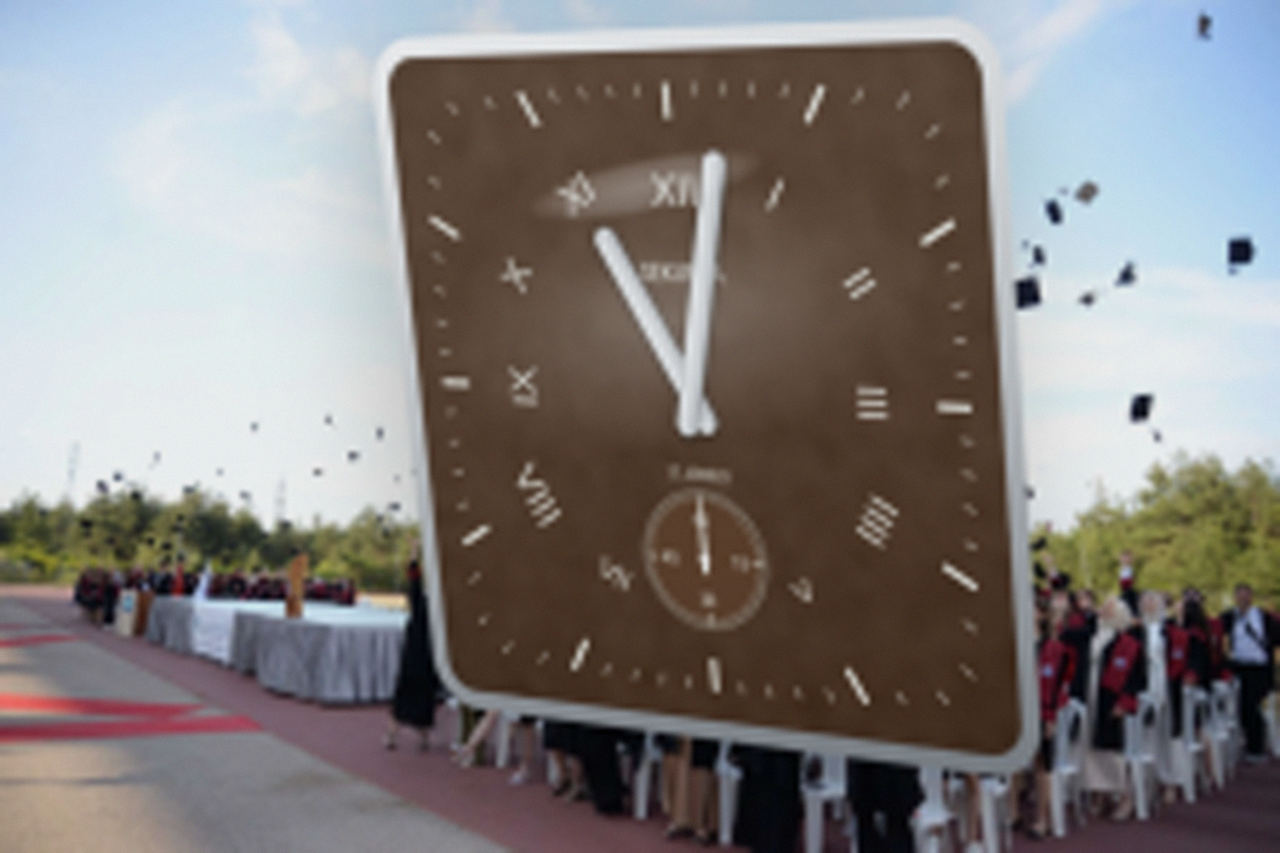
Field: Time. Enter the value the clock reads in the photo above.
11:02
